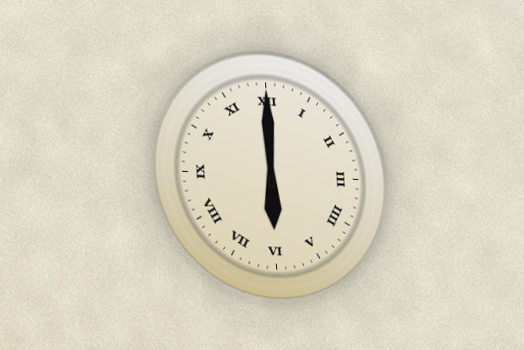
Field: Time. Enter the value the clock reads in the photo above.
6:00
